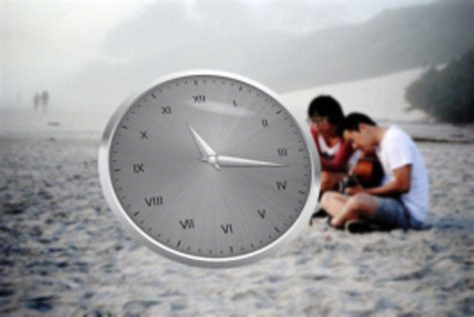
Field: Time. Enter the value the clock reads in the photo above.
11:17
